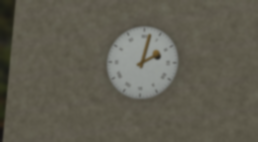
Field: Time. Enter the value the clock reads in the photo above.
2:02
